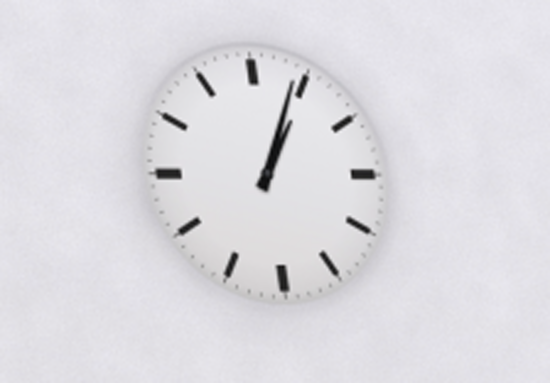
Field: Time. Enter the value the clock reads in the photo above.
1:04
